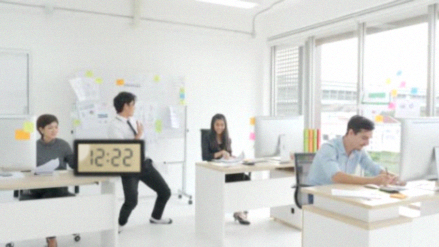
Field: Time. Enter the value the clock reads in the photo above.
12:22
